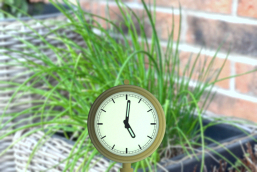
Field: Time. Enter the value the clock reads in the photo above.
5:01
